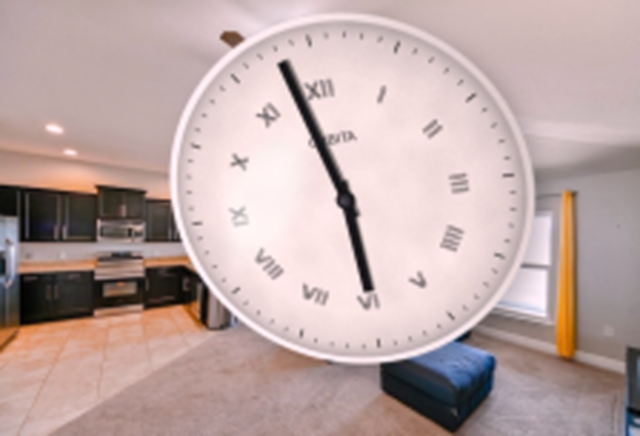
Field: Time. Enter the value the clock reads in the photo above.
5:58
